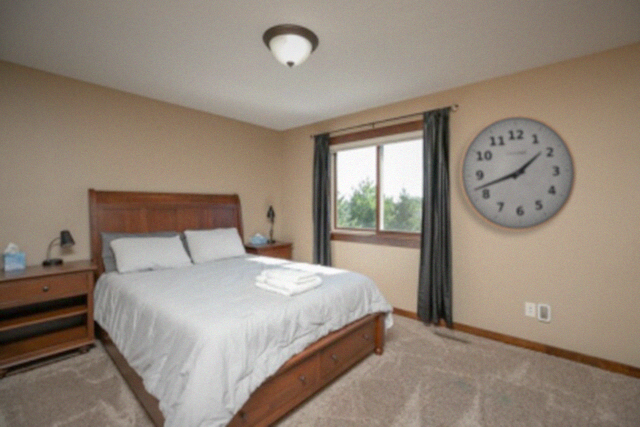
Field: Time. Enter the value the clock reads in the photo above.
1:42
